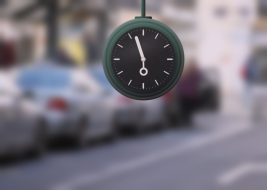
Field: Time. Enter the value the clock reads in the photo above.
5:57
